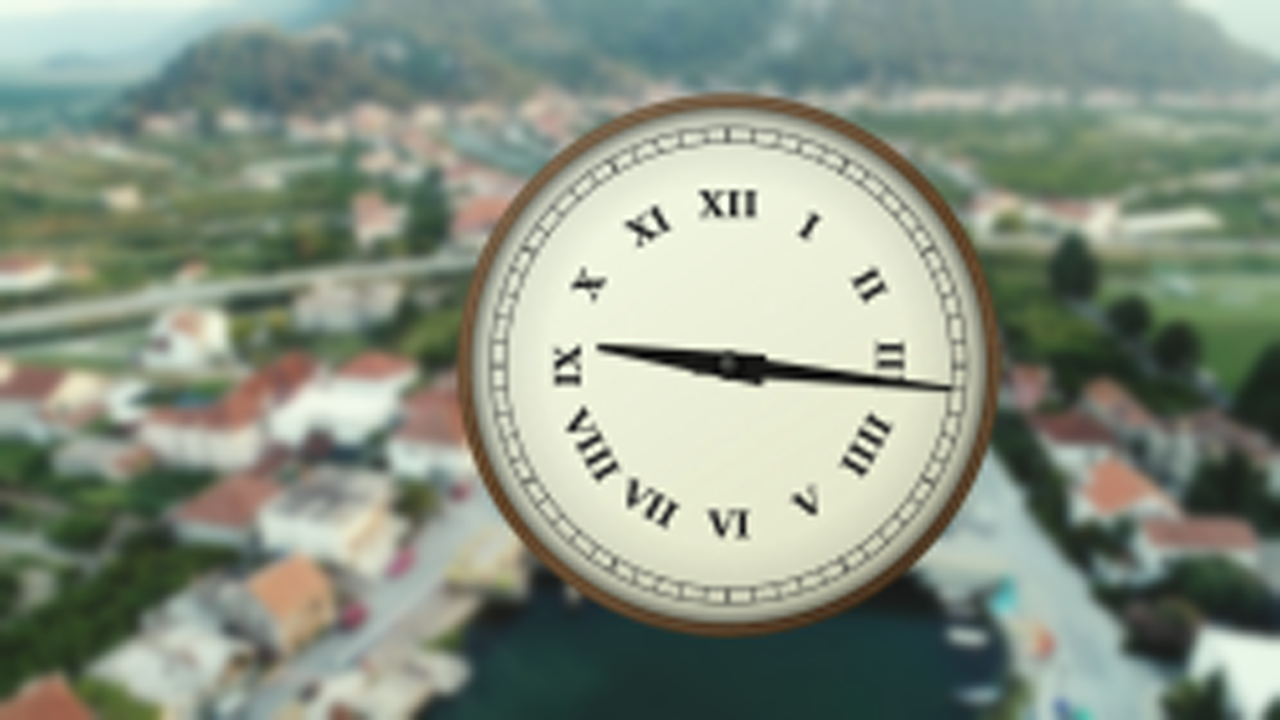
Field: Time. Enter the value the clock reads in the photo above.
9:16
